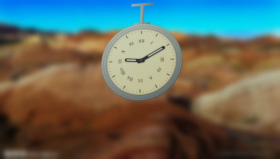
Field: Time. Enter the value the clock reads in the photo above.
9:10
